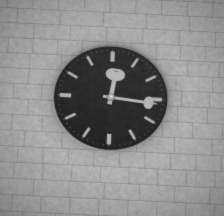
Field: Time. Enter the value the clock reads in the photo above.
12:16
